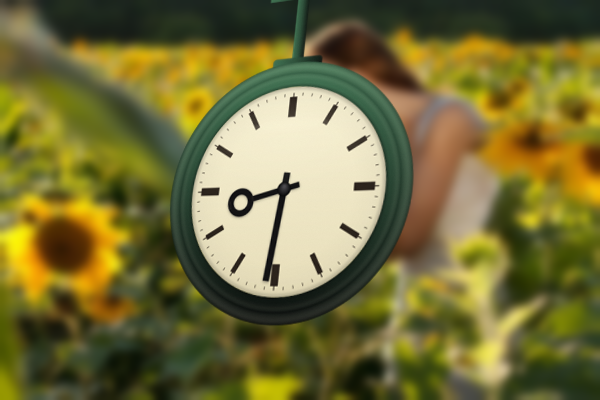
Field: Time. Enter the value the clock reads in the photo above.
8:31
